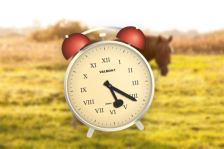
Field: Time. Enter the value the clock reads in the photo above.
5:21
